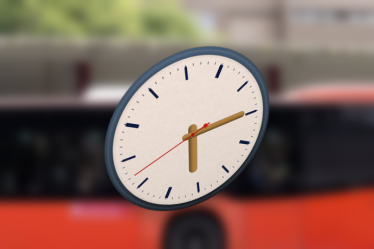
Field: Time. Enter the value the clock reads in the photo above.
5:09:37
